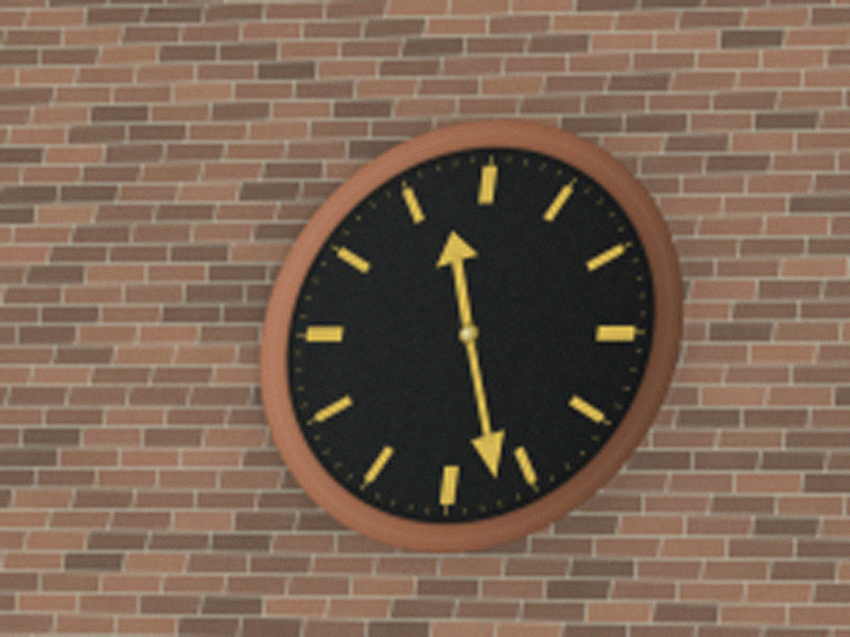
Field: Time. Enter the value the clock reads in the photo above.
11:27
